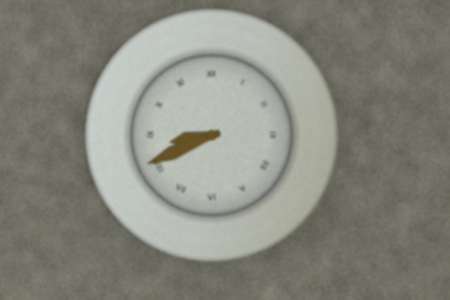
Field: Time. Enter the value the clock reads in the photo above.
8:41
